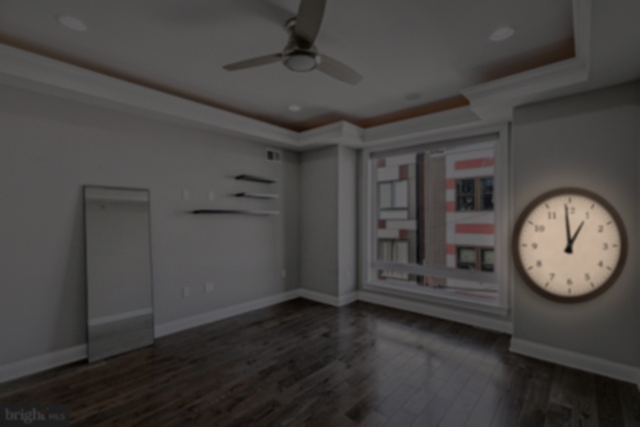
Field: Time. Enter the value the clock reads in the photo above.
12:59
